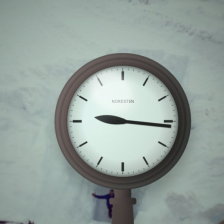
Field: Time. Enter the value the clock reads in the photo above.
9:16
